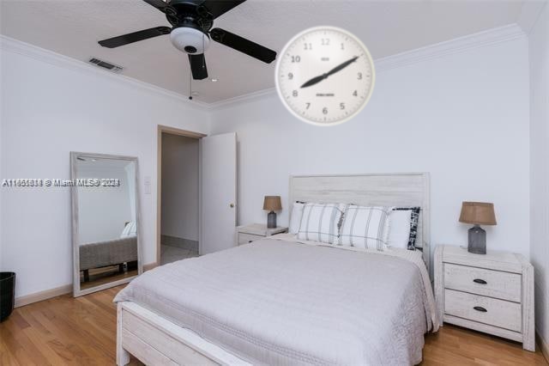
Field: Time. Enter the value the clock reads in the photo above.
8:10
